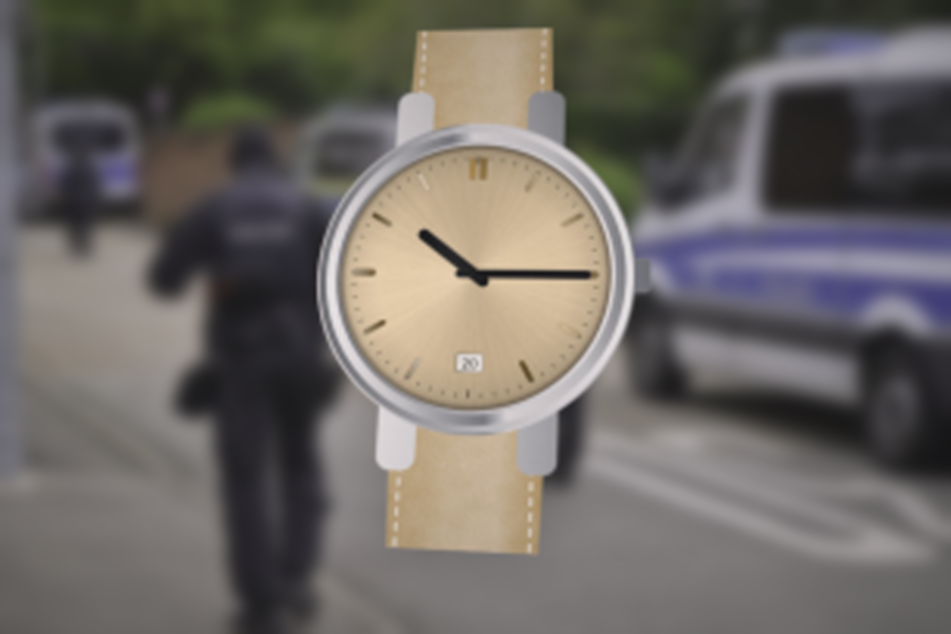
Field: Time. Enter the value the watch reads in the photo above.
10:15
